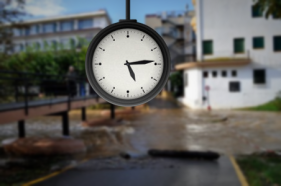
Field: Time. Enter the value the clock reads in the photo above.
5:14
